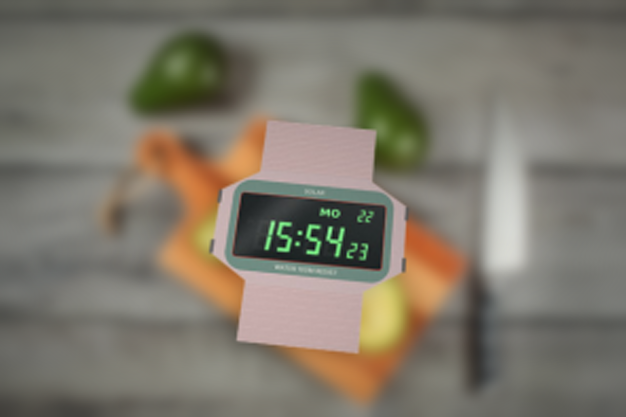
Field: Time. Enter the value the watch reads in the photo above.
15:54:23
